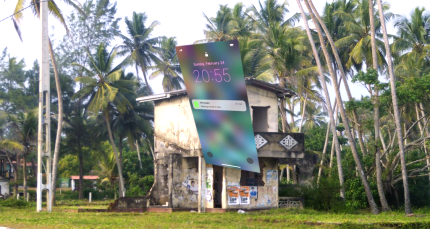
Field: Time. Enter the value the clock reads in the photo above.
20:55
